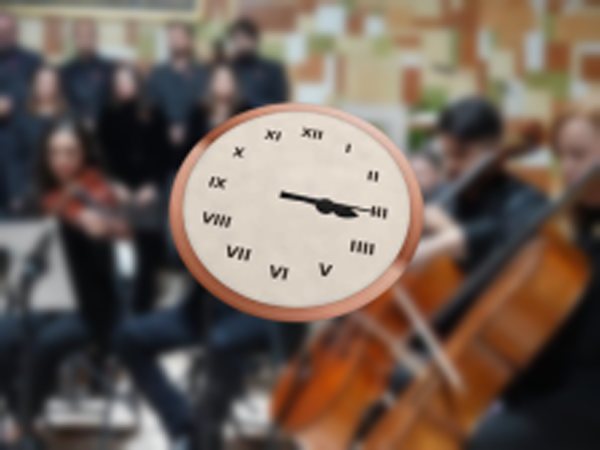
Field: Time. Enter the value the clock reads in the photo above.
3:15
